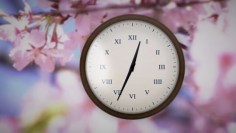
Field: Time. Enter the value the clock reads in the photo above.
12:34
